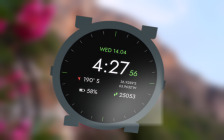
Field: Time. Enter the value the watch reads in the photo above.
4:27:56
